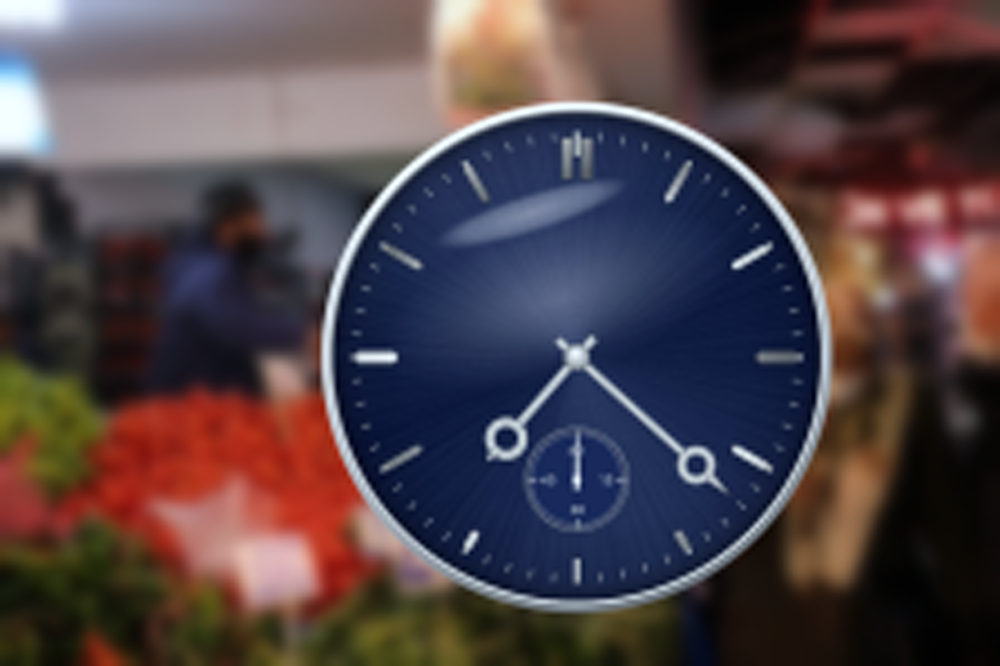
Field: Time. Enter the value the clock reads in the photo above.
7:22
